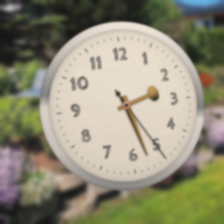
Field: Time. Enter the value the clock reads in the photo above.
2:27:25
